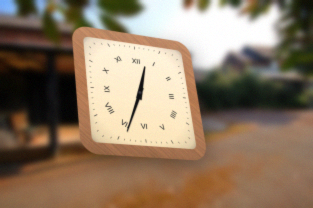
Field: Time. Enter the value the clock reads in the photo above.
12:34
